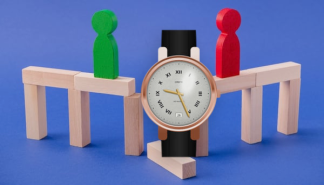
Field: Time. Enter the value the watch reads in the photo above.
9:26
